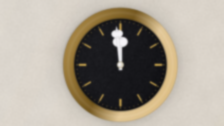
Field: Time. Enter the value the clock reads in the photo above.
11:59
